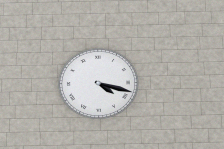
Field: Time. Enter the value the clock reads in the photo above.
4:18
